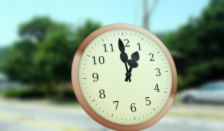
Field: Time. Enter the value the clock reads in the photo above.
12:59
